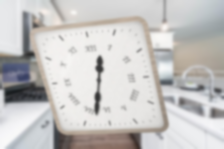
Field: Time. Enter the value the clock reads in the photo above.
12:33
